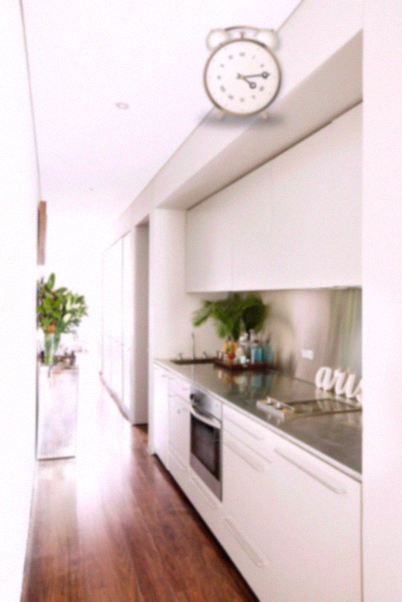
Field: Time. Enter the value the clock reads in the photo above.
4:14
